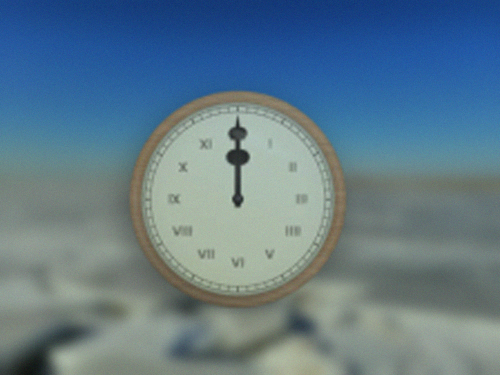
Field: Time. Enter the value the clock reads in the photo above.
12:00
